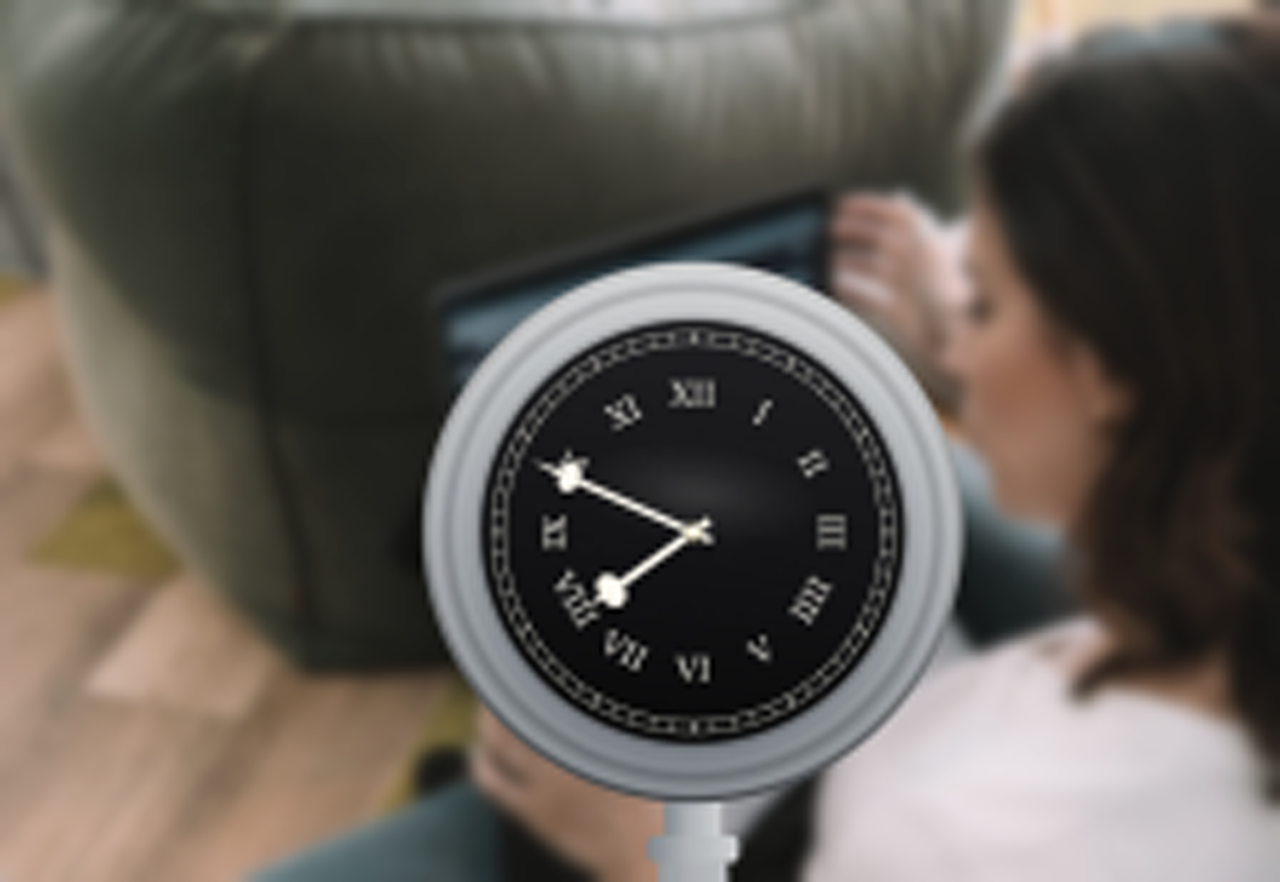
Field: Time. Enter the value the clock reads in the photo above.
7:49
